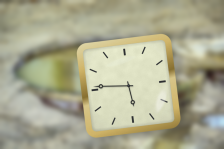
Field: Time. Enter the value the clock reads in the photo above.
5:46
